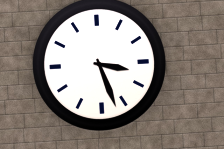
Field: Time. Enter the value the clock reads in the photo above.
3:27
